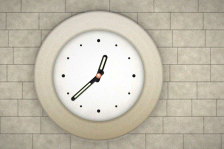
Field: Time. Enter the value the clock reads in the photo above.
12:38
